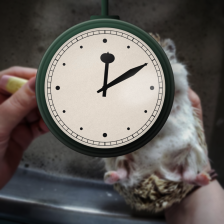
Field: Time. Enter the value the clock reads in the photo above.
12:10
